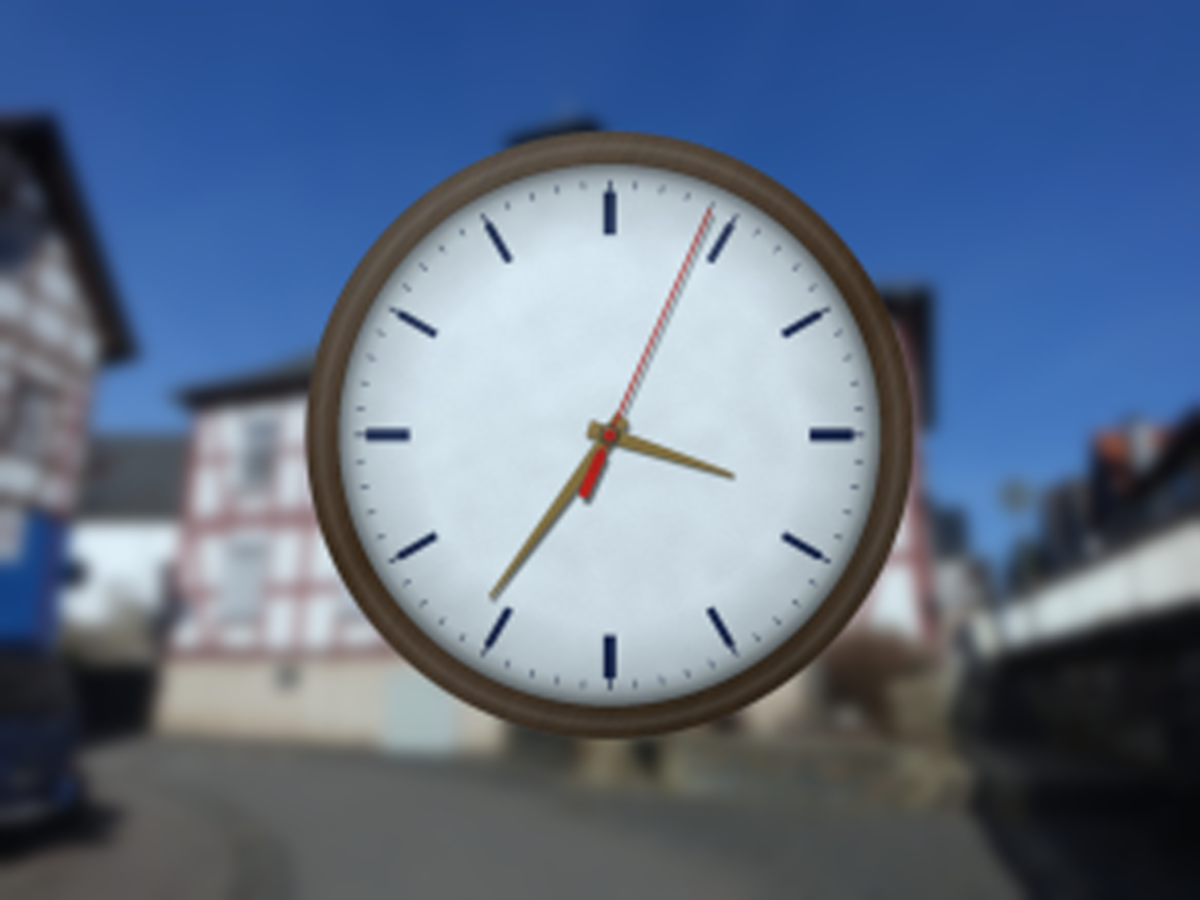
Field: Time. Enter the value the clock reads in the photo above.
3:36:04
